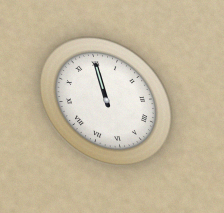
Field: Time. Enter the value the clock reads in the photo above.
12:00
